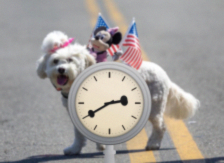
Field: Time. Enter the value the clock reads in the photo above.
2:40
